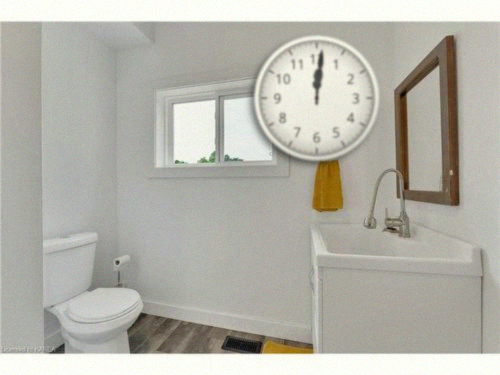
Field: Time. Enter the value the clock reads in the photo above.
12:01
